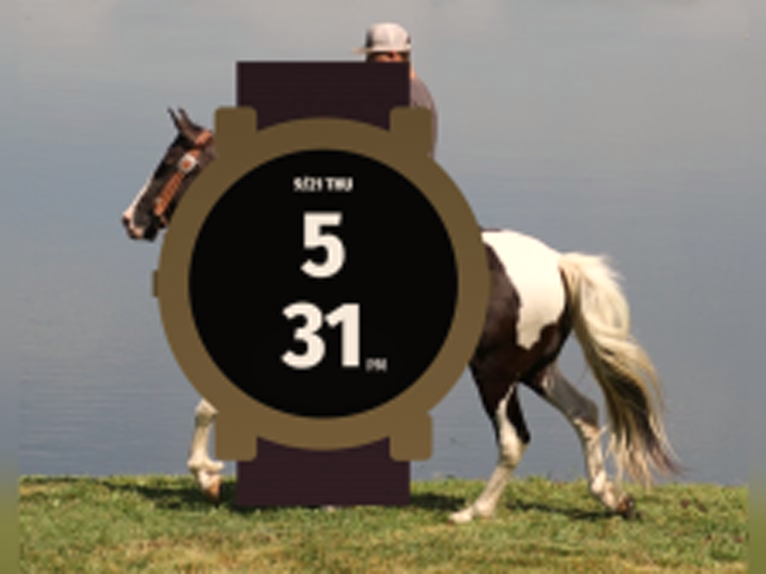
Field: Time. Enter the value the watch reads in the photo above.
5:31
